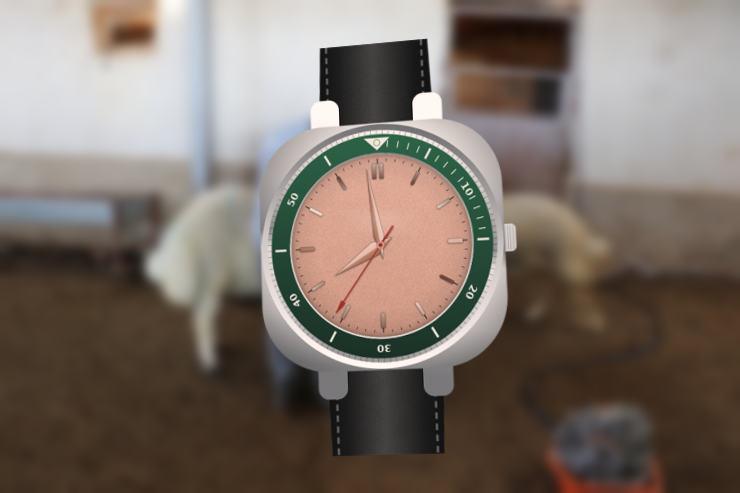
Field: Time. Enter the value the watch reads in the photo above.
7:58:36
